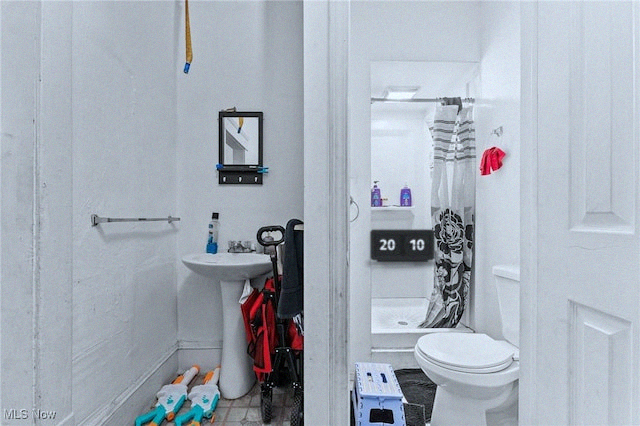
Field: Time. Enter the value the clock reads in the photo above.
20:10
